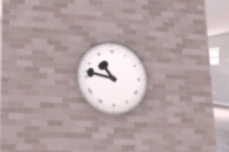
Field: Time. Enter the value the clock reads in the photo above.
10:47
